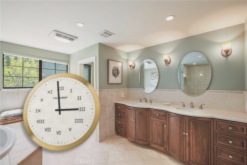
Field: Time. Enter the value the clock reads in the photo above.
2:59
